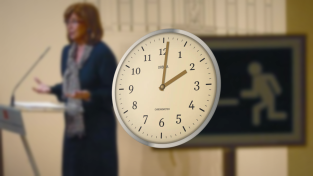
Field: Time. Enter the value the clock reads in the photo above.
2:01
